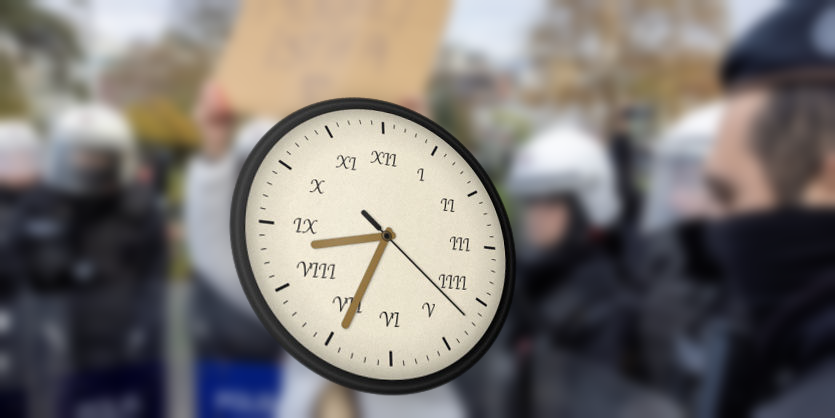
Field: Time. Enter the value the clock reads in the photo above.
8:34:22
